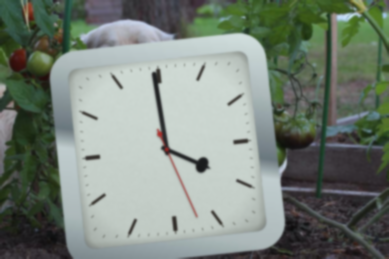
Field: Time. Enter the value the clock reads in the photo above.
3:59:27
